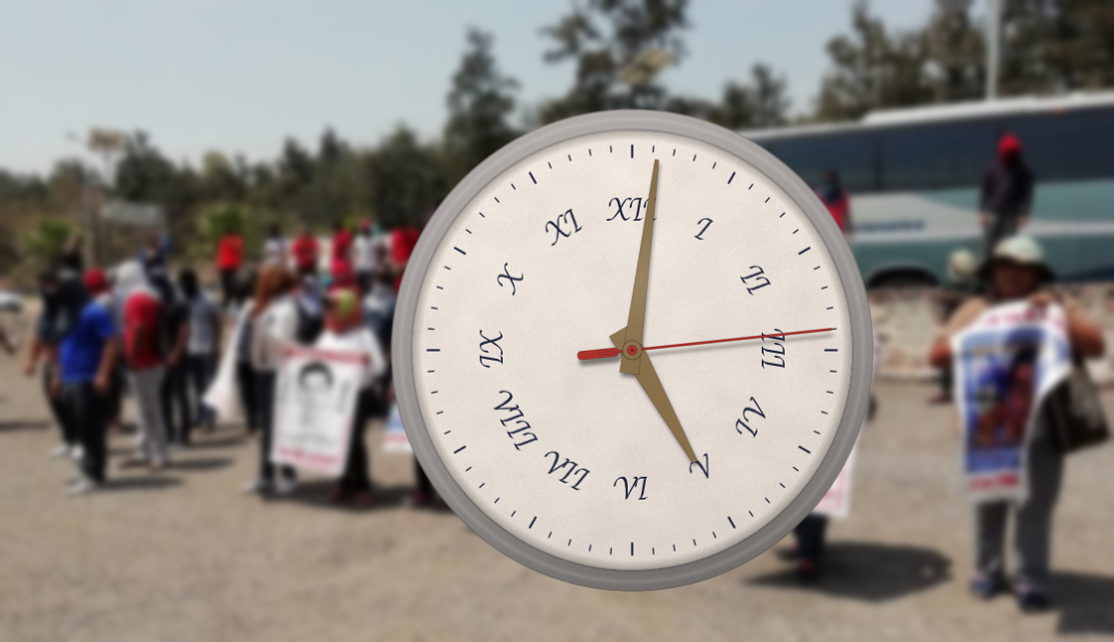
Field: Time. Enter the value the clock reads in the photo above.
5:01:14
